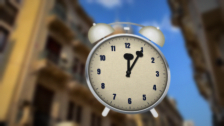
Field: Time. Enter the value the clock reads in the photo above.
12:05
